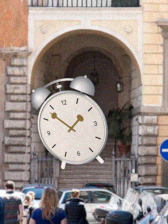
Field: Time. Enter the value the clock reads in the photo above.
1:53
